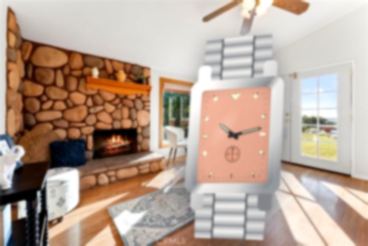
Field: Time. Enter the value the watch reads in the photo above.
10:13
